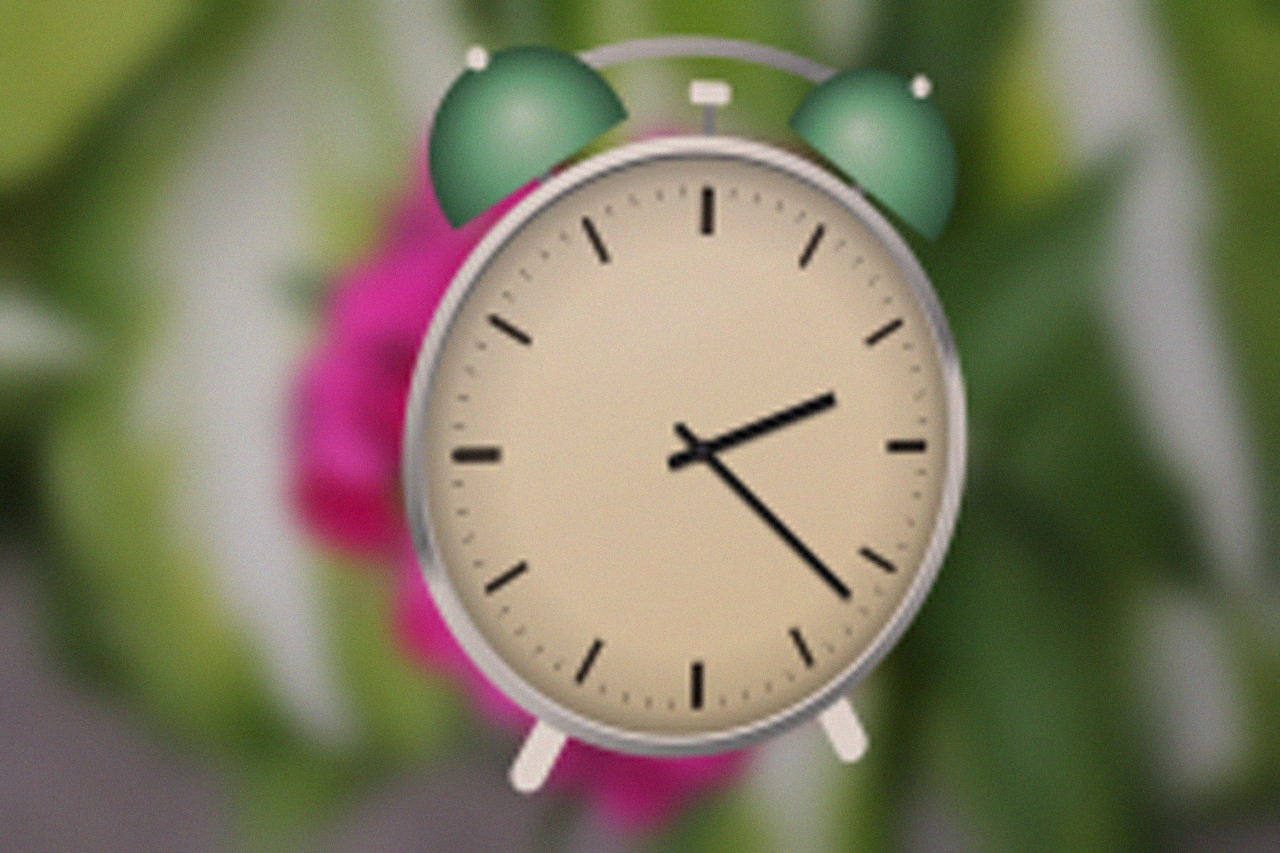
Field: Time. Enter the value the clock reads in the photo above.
2:22
